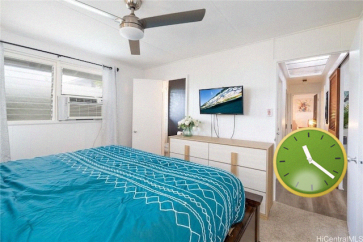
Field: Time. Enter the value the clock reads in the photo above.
11:22
